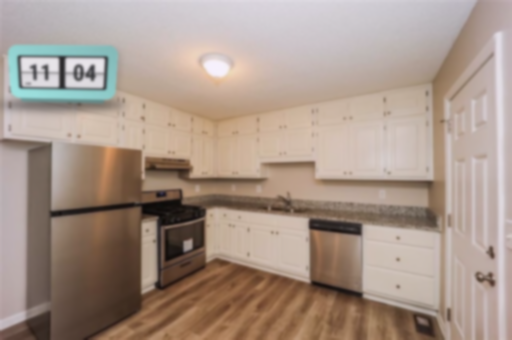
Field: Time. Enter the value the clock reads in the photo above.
11:04
